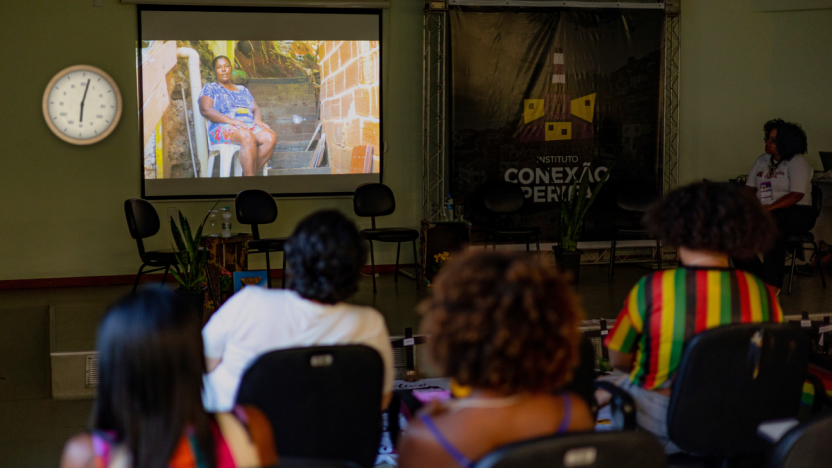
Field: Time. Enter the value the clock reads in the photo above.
6:02
